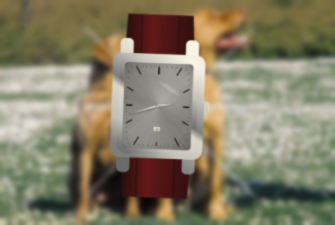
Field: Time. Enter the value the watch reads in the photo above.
2:42
